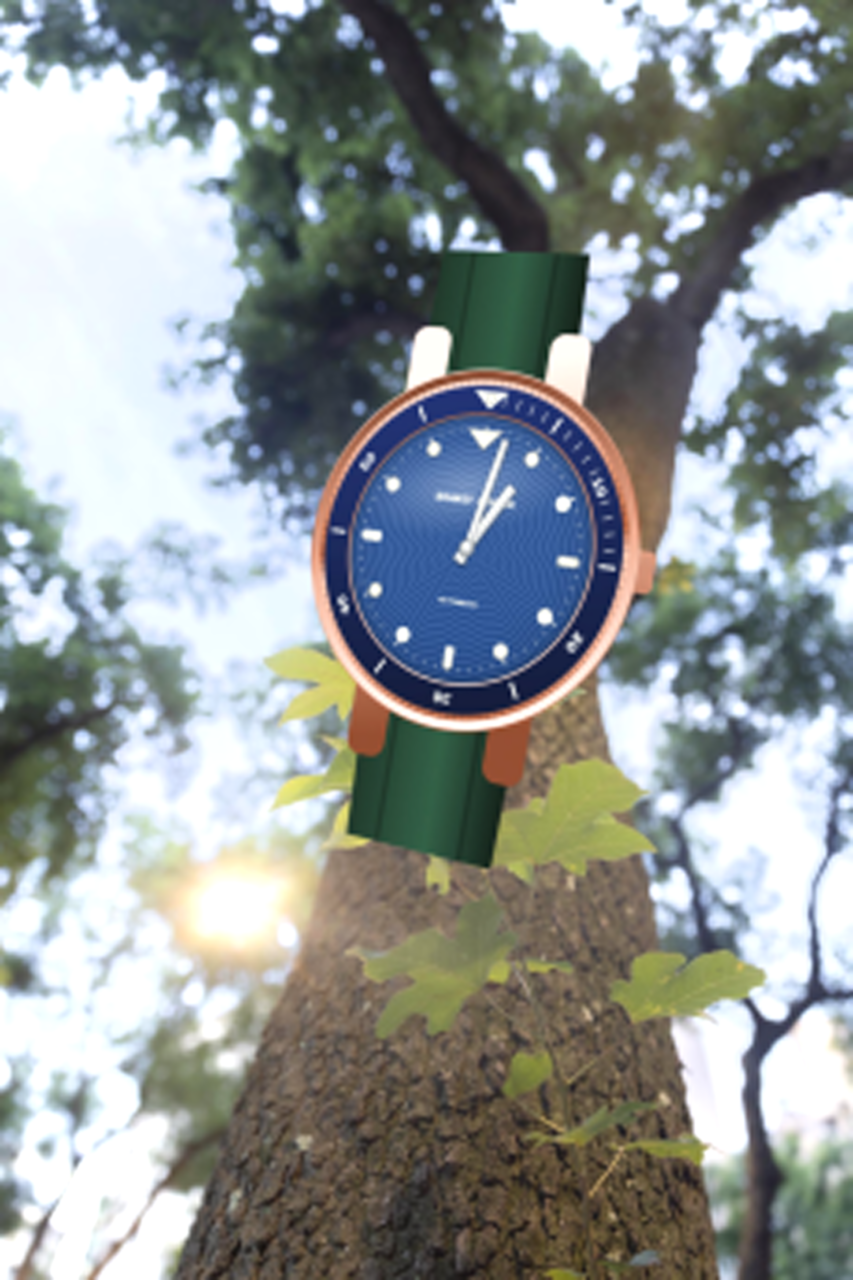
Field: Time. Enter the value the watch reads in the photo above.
1:02
